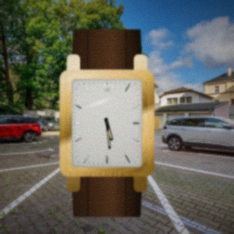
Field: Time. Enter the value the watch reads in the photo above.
5:29
